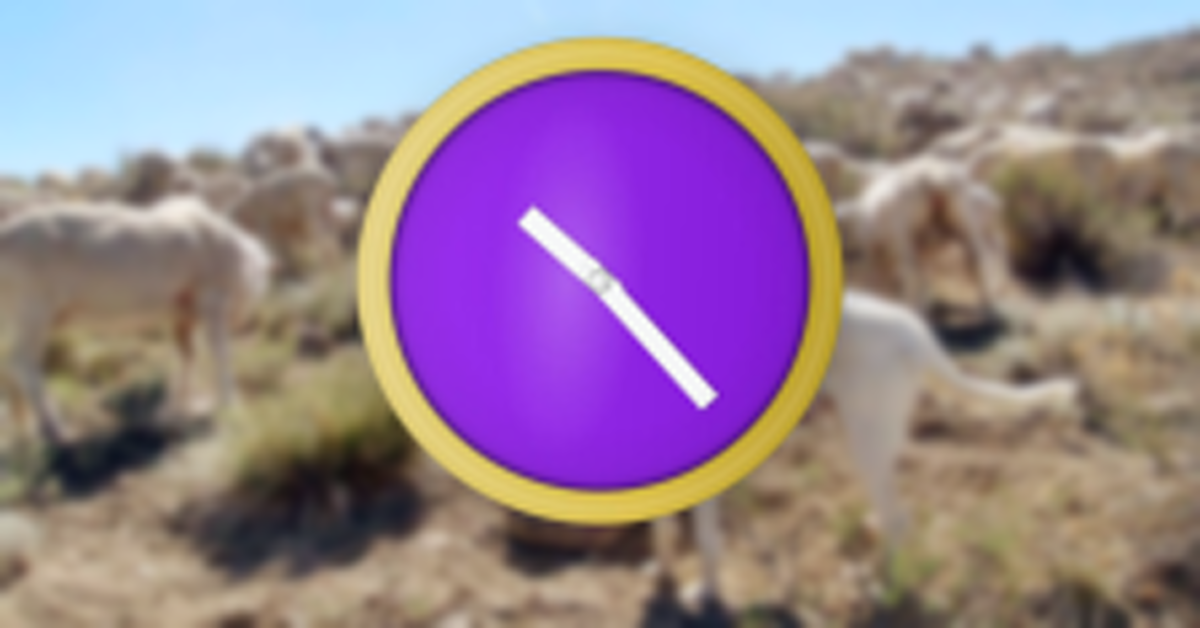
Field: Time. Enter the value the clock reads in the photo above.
10:23
